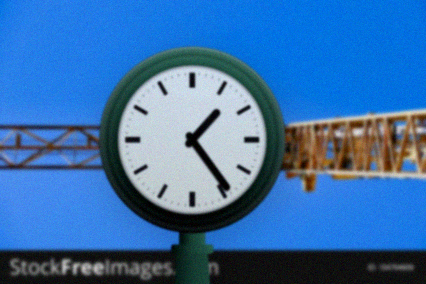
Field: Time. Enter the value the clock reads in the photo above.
1:24
